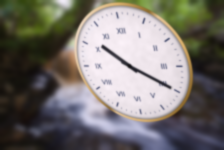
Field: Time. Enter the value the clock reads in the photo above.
10:20
